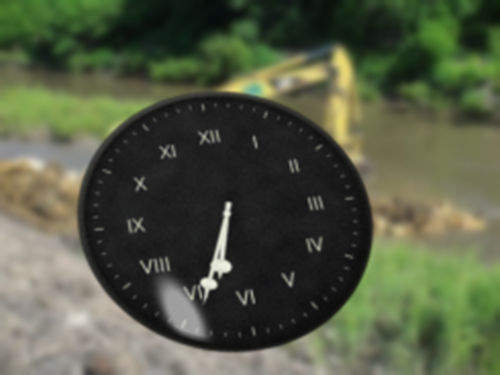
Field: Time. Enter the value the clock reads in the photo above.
6:34
